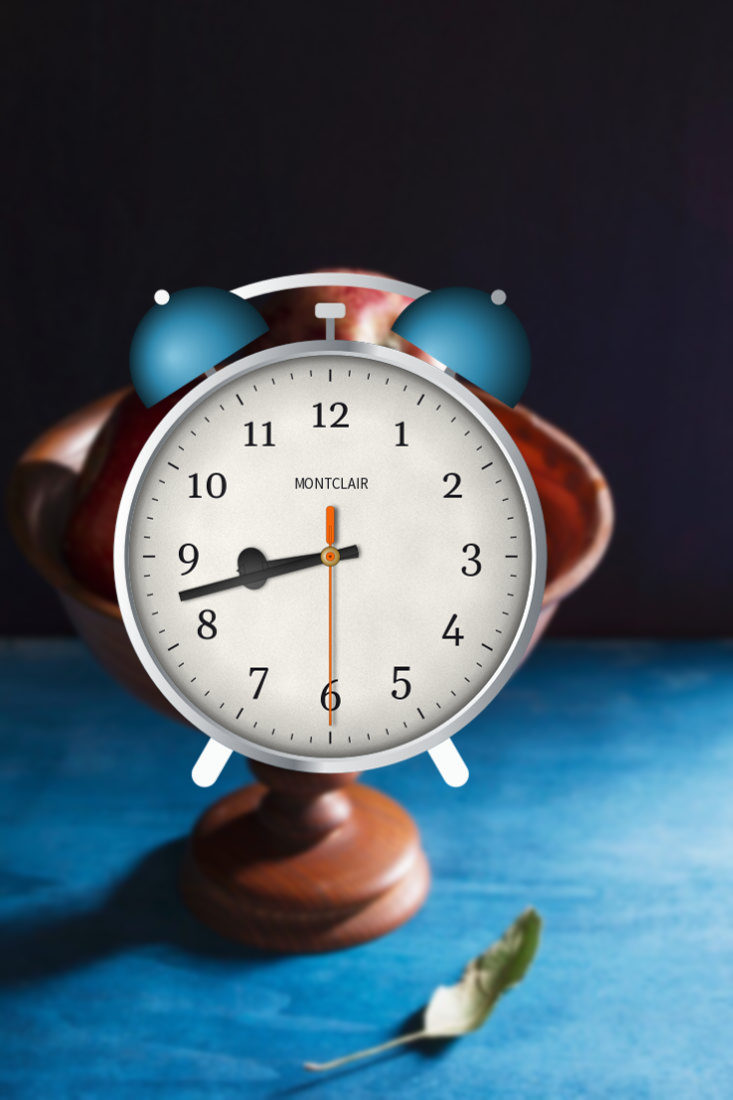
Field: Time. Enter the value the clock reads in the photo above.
8:42:30
